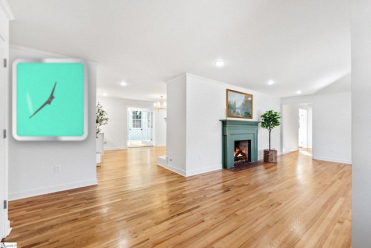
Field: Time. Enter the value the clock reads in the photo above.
12:38
